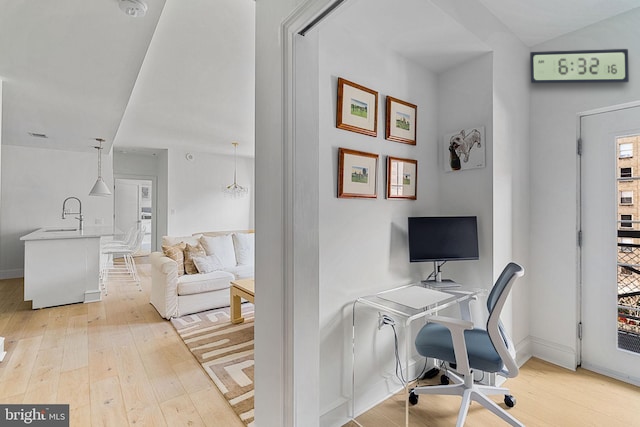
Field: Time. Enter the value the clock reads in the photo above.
6:32:16
